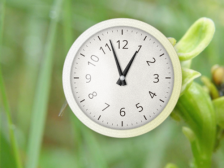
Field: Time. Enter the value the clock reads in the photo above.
12:57
